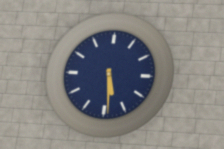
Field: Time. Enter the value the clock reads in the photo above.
5:29
